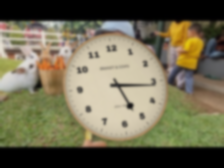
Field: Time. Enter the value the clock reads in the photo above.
5:16
